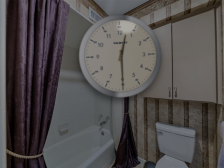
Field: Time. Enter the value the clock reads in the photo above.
12:30
